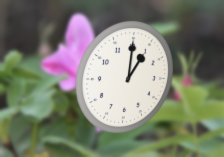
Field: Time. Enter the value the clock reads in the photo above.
1:00
